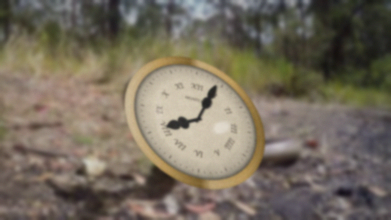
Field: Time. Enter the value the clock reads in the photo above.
8:04
